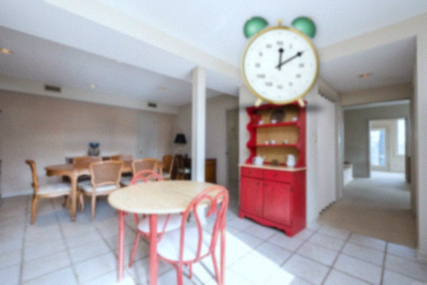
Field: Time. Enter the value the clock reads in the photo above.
12:10
